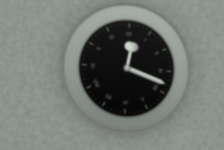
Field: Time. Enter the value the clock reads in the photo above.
12:18
